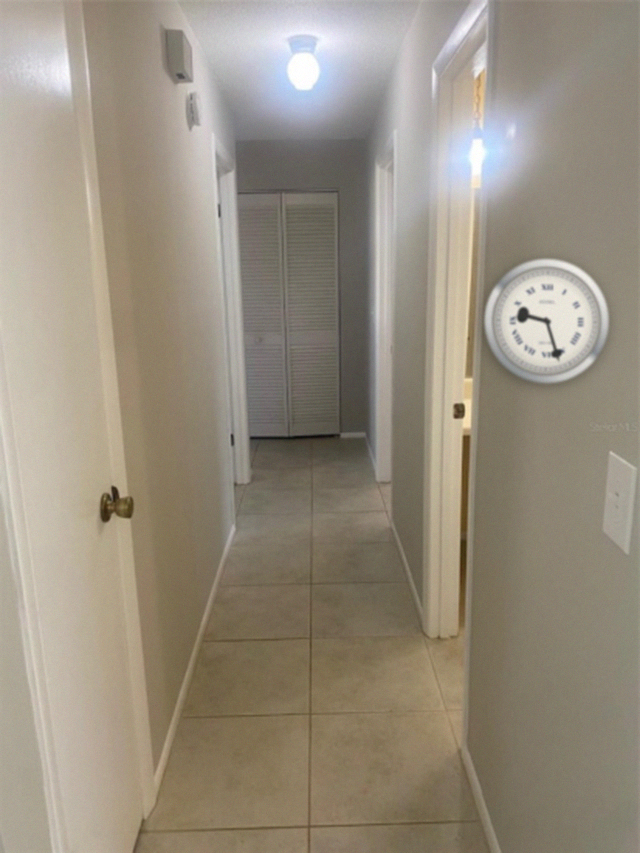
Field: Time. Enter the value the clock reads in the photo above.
9:27
